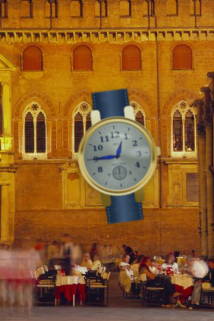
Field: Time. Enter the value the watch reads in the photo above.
12:45
